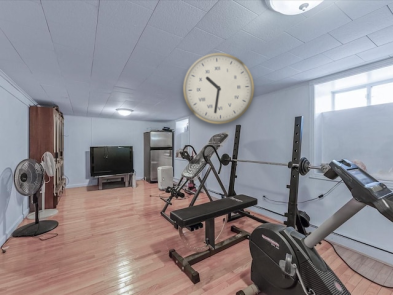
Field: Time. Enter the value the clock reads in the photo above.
10:32
